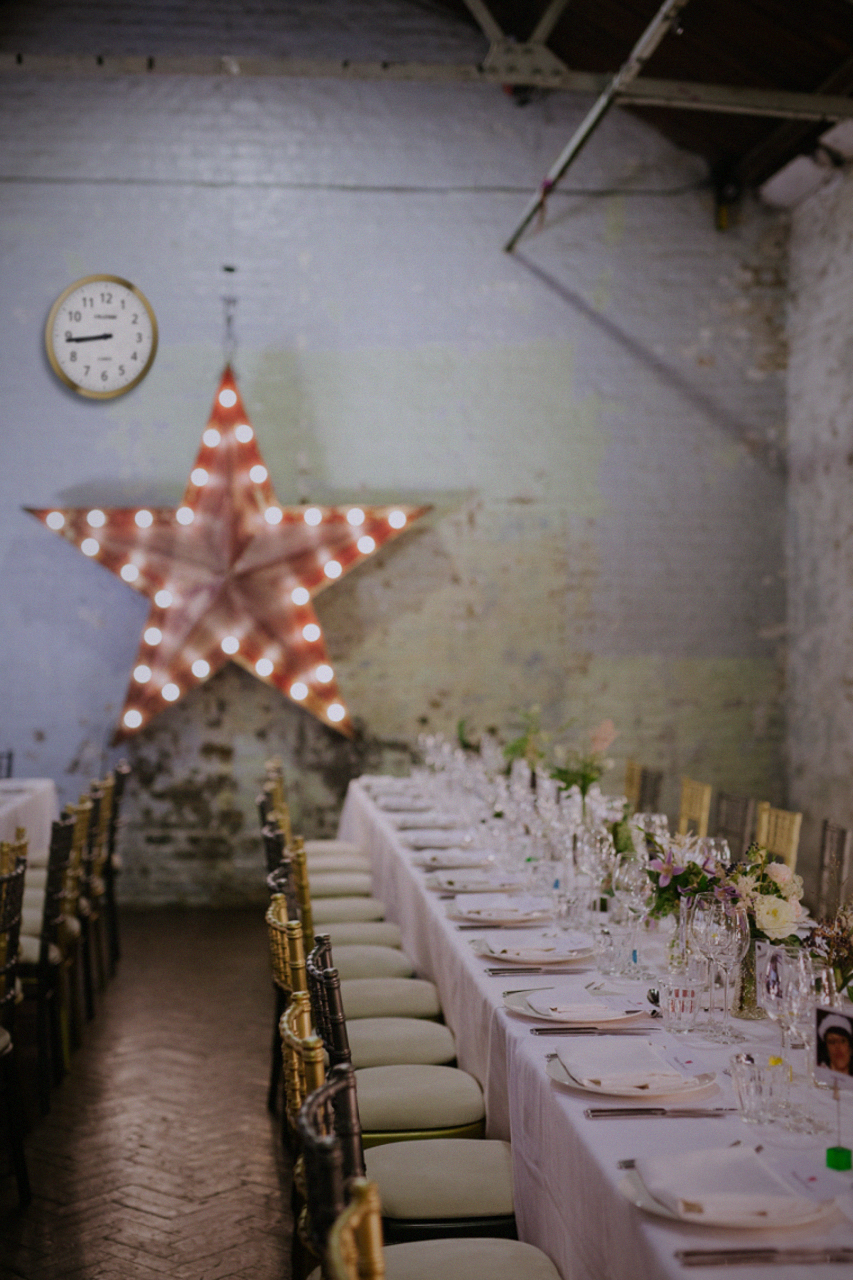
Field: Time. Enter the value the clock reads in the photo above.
8:44
